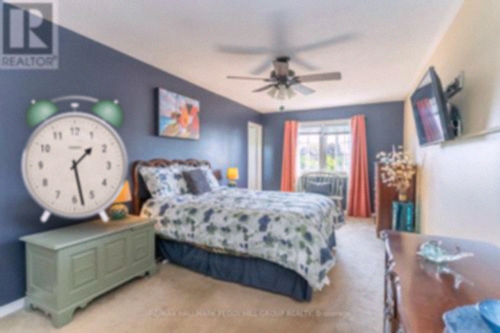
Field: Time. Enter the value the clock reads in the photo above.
1:28
